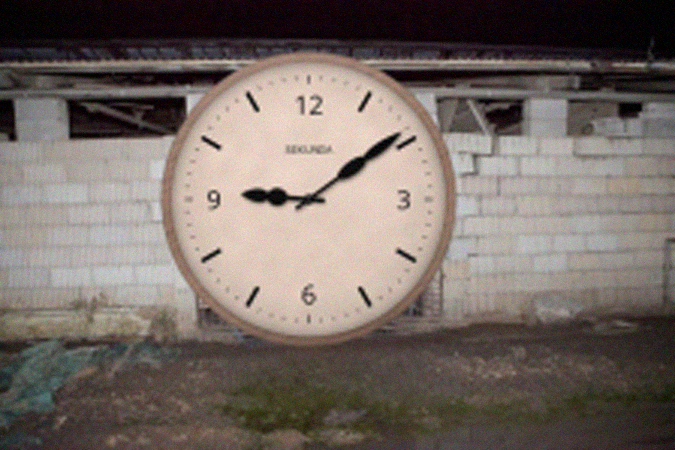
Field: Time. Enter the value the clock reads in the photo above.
9:09
